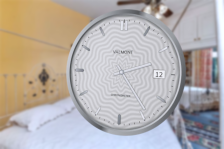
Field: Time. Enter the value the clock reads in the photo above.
2:24
